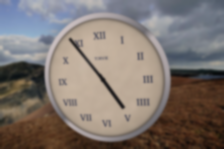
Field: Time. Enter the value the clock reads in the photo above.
4:54
